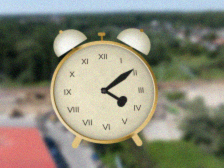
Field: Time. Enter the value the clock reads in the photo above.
4:09
